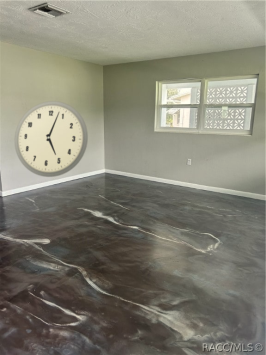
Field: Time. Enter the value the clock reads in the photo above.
5:03
